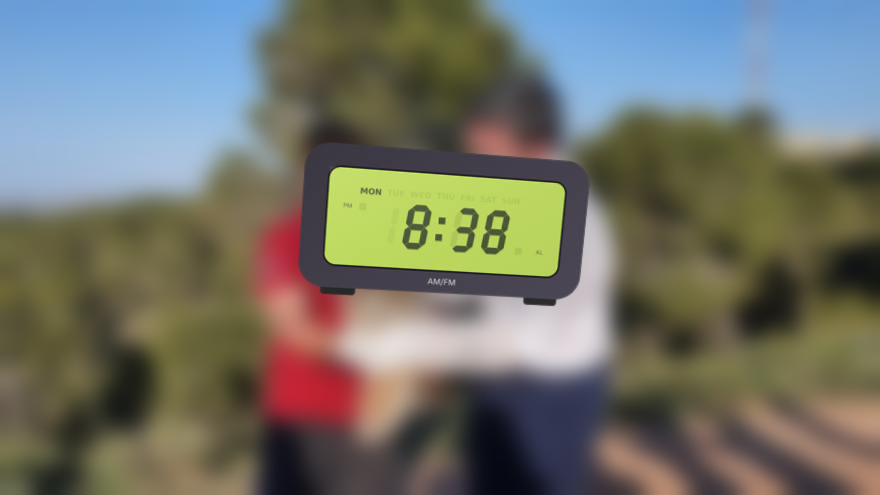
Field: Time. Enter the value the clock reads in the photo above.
8:38
